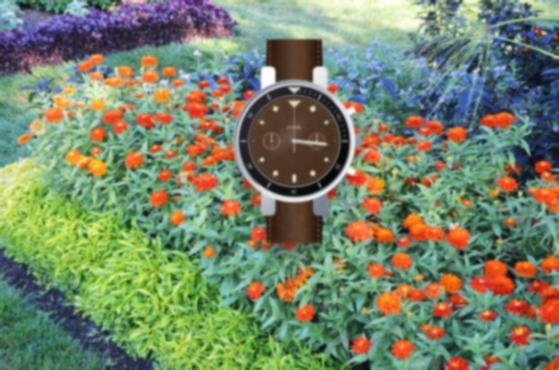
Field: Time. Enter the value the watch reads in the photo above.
3:16
